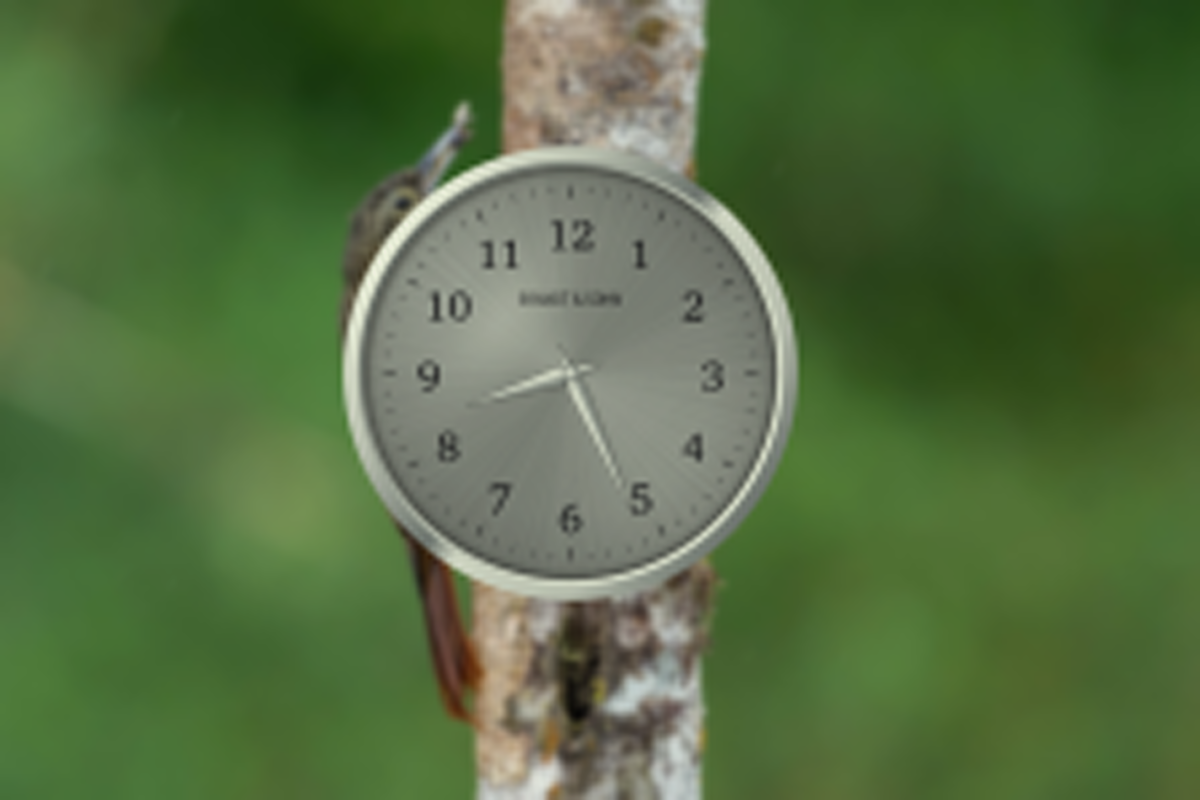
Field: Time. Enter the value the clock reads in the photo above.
8:26
